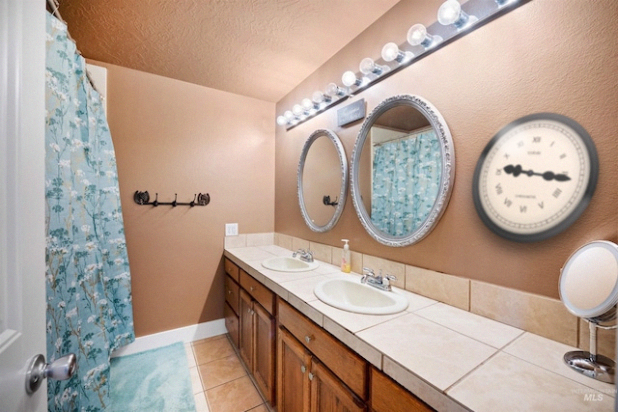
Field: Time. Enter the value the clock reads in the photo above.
9:16
